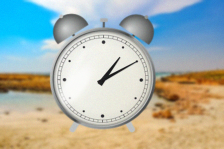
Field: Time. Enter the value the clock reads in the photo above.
1:10
